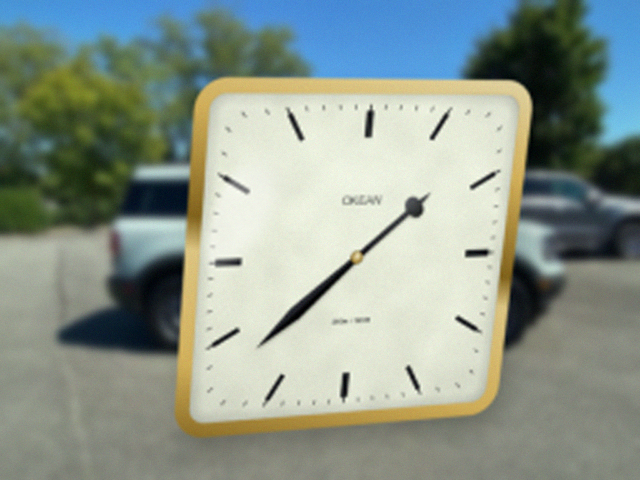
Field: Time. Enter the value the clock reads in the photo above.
1:38
